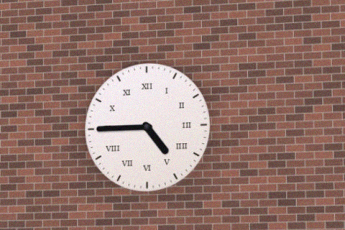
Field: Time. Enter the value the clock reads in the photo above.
4:45
